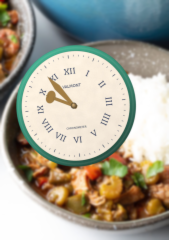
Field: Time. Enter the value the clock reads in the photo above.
9:54
